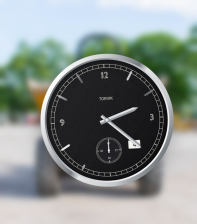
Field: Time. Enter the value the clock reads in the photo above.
2:22
